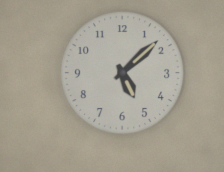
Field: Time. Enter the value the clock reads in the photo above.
5:08
